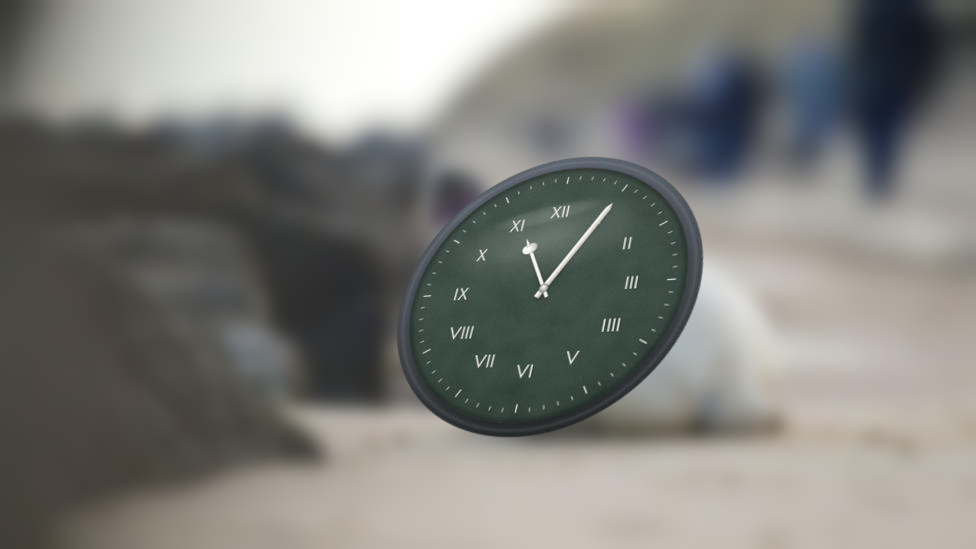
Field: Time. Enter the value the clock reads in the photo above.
11:05
